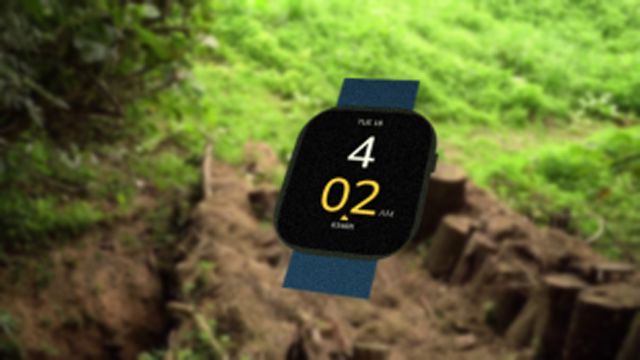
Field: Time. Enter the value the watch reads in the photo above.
4:02
